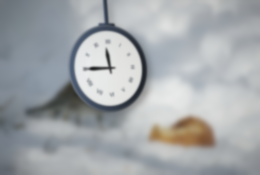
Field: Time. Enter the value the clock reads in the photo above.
11:45
